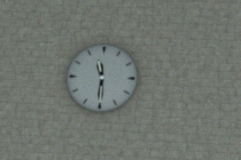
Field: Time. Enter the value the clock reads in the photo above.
11:30
